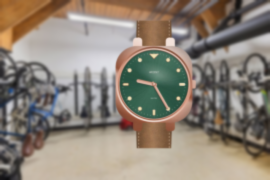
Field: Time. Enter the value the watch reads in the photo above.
9:25
